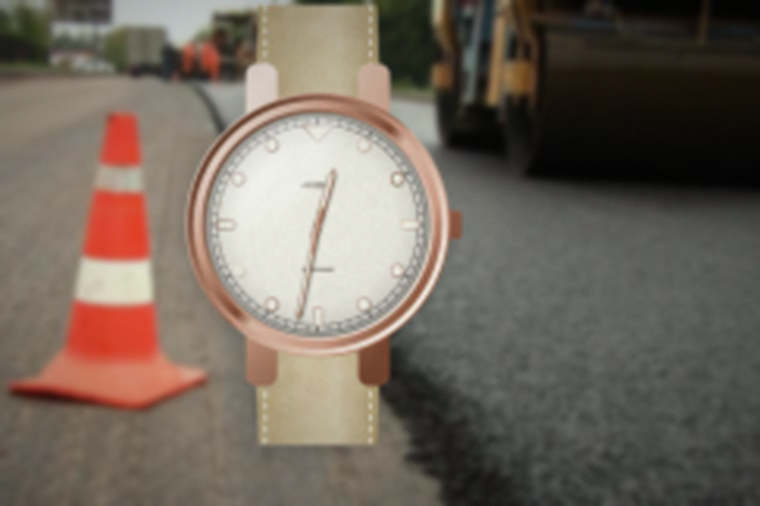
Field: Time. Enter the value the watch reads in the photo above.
12:32
